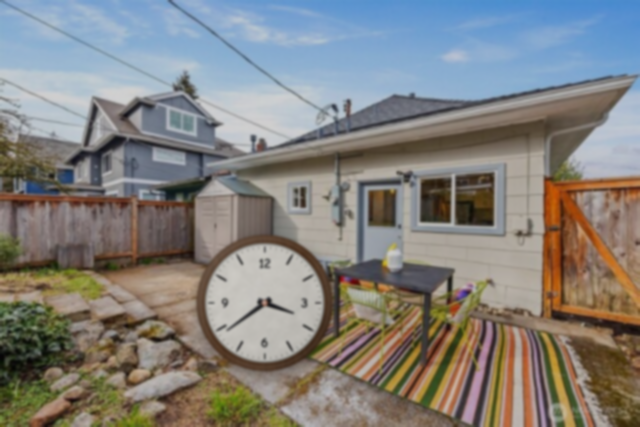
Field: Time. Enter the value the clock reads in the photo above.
3:39
